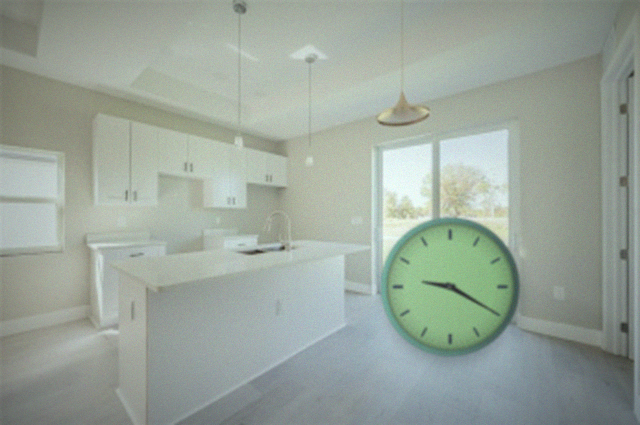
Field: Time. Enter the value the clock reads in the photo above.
9:20
